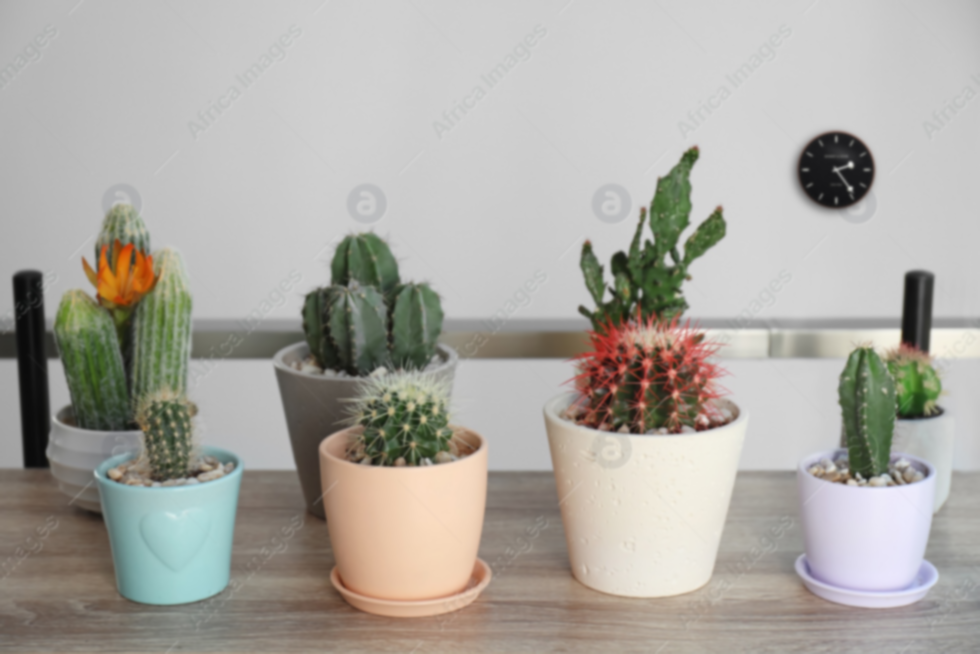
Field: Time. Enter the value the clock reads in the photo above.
2:24
